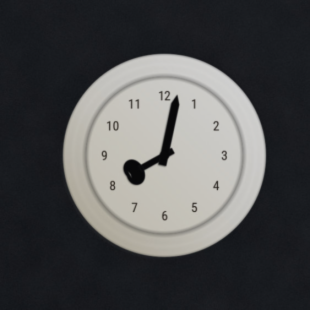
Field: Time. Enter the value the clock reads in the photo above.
8:02
